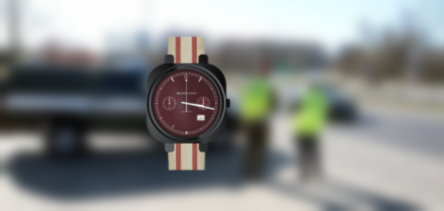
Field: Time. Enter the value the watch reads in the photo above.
3:17
